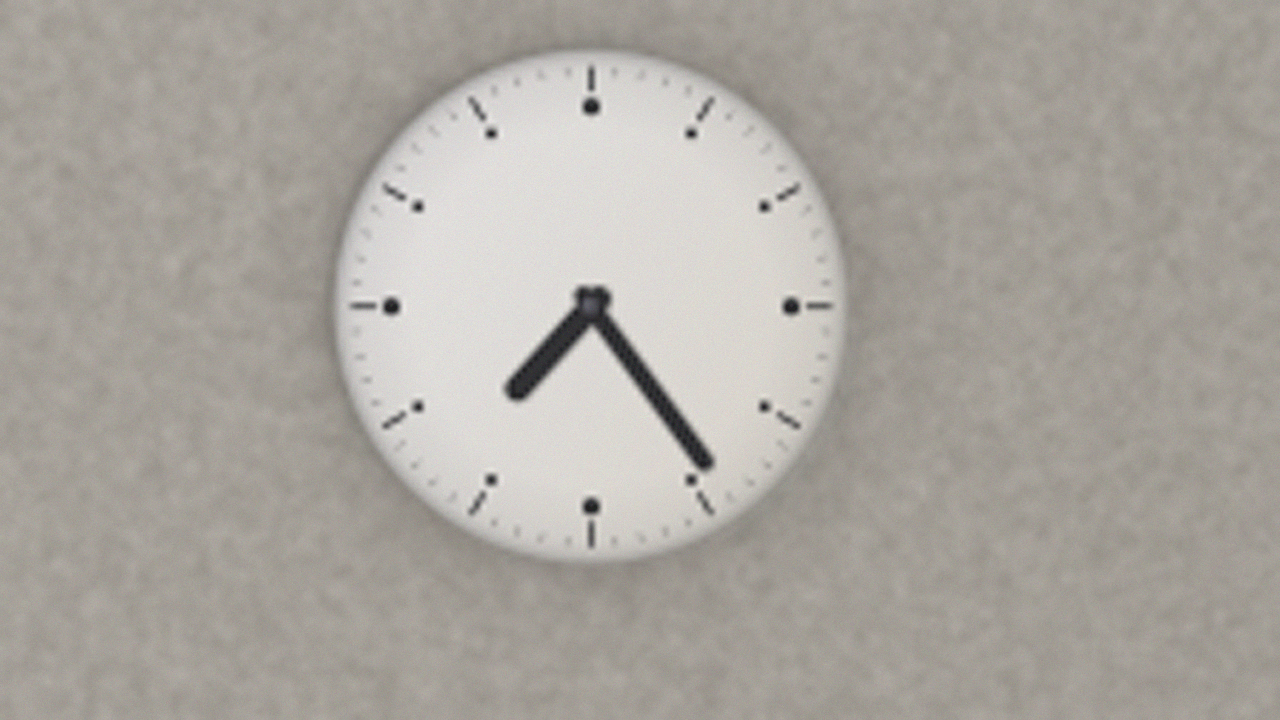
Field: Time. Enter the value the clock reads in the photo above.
7:24
